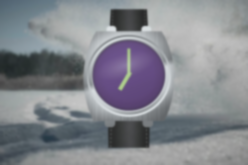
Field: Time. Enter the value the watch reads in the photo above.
7:00
